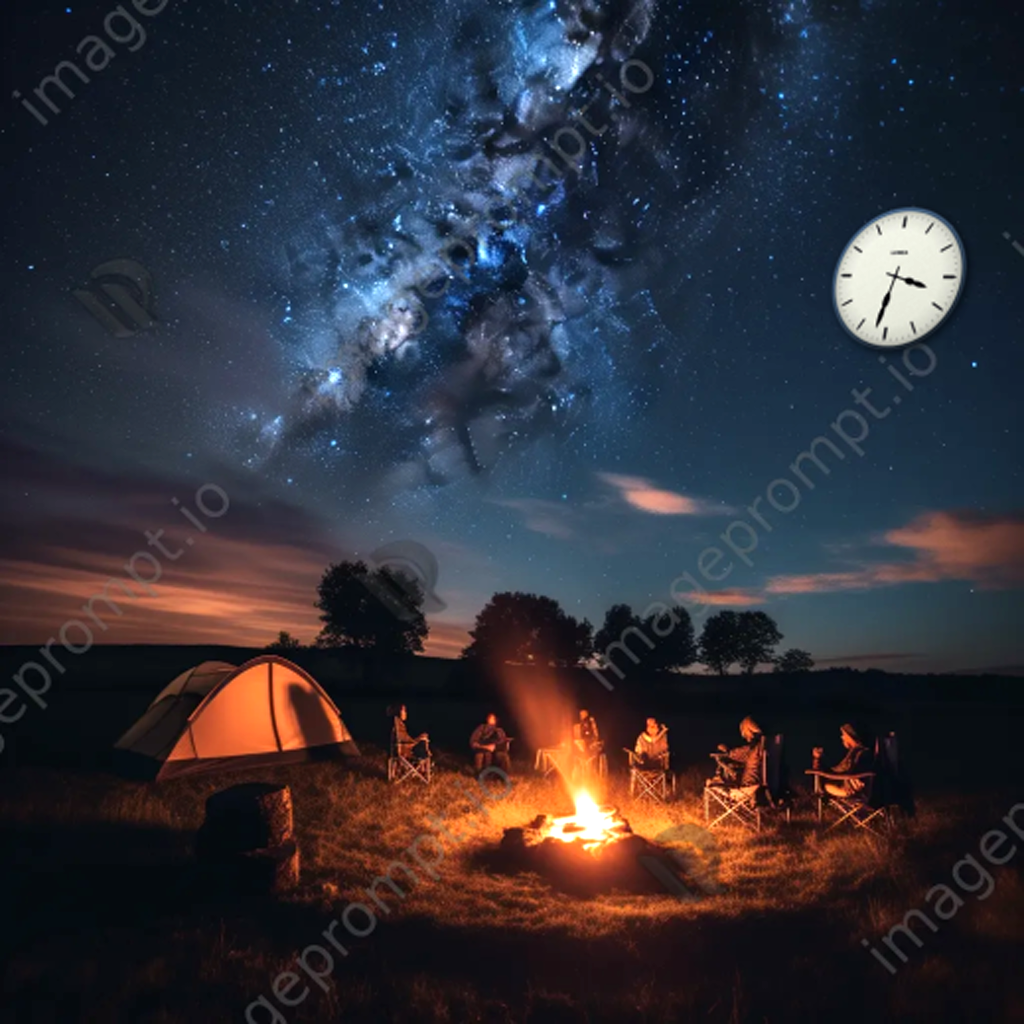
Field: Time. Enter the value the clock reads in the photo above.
3:32
